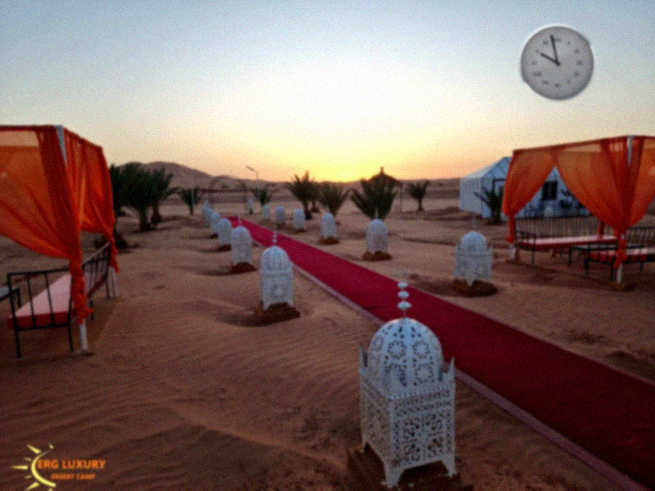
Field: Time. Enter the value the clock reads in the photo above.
9:58
